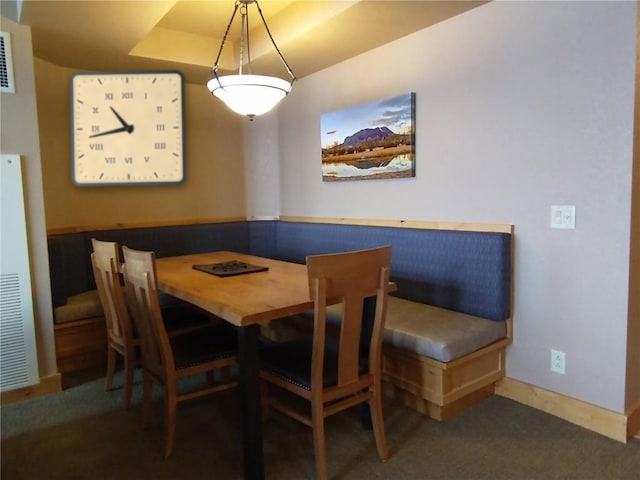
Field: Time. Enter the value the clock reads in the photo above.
10:43
